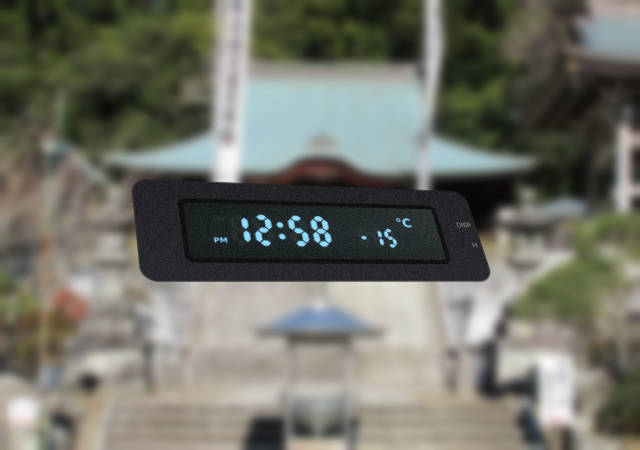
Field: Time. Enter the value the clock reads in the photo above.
12:58
